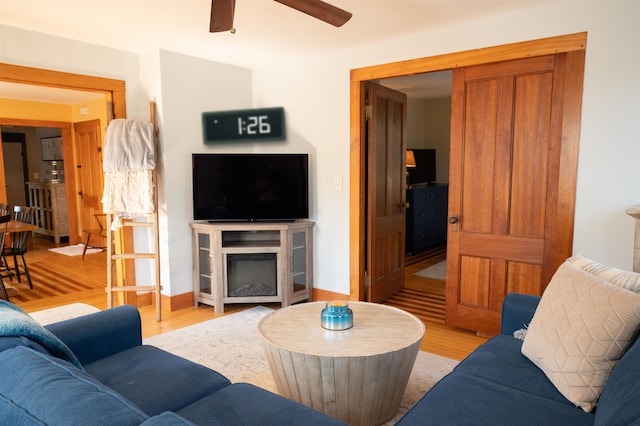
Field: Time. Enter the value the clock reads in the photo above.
1:26
